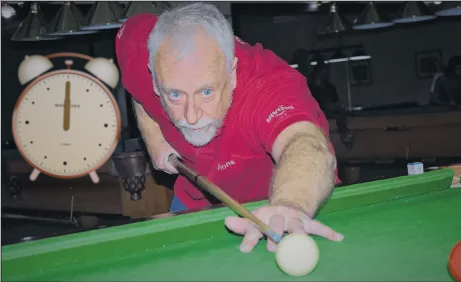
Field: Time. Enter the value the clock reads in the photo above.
12:00
